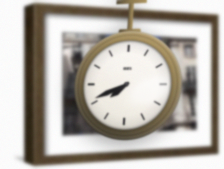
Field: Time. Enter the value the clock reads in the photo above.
7:41
